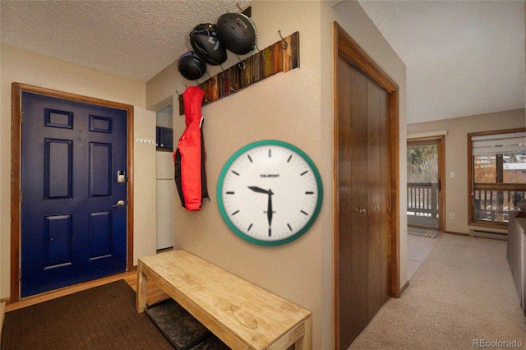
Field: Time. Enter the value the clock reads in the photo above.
9:30
